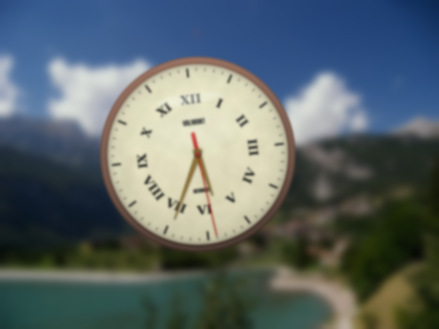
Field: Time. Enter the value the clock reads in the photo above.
5:34:29
